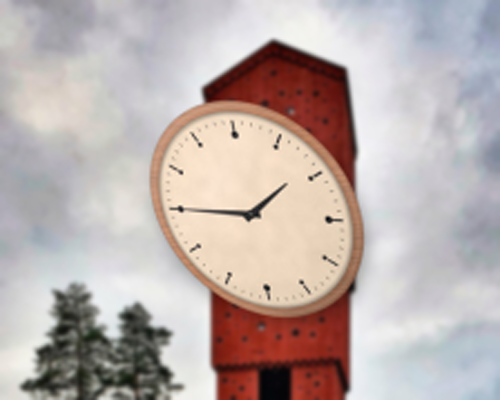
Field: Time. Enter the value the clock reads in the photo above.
1:45
